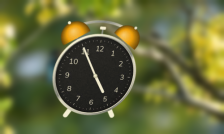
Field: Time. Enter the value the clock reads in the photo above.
4:55
